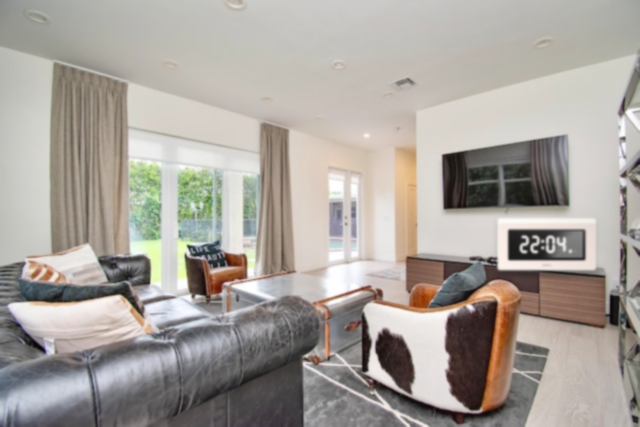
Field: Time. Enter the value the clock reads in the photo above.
22:04
